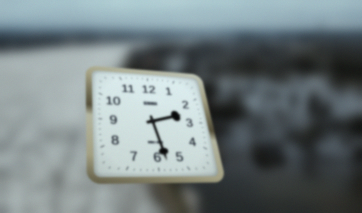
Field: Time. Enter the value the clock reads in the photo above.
2:28
